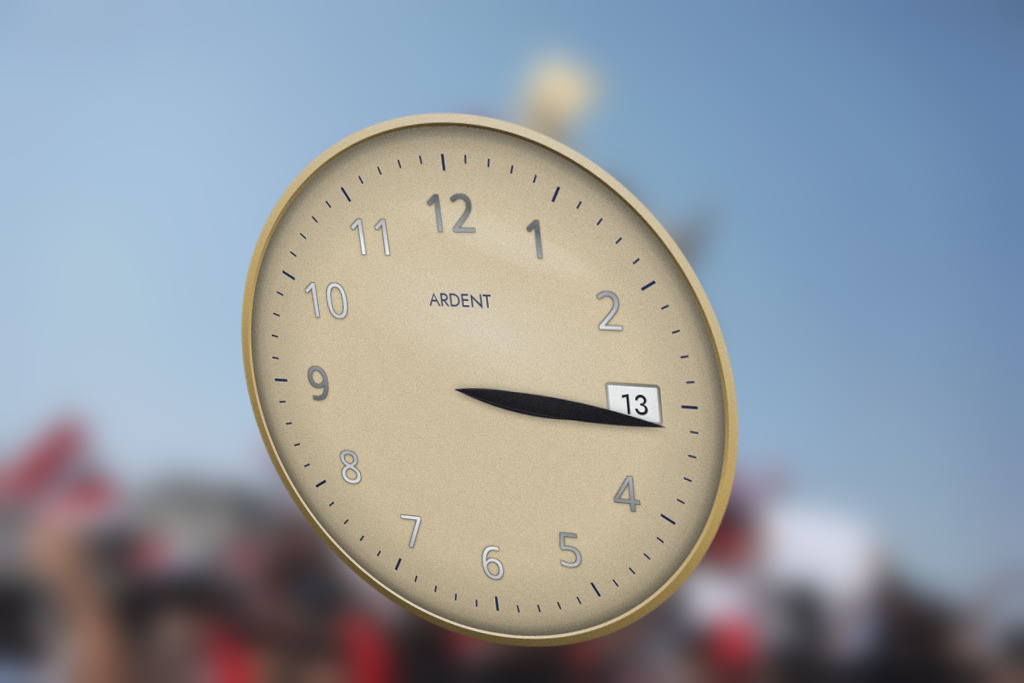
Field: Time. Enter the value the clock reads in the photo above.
3:16
